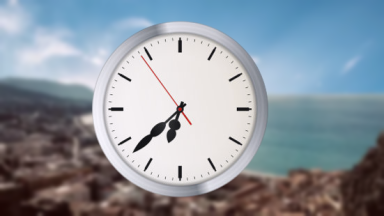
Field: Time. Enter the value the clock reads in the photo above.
6:37:54
